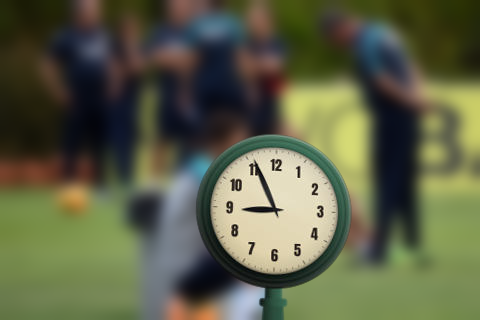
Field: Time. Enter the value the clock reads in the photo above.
8:56
